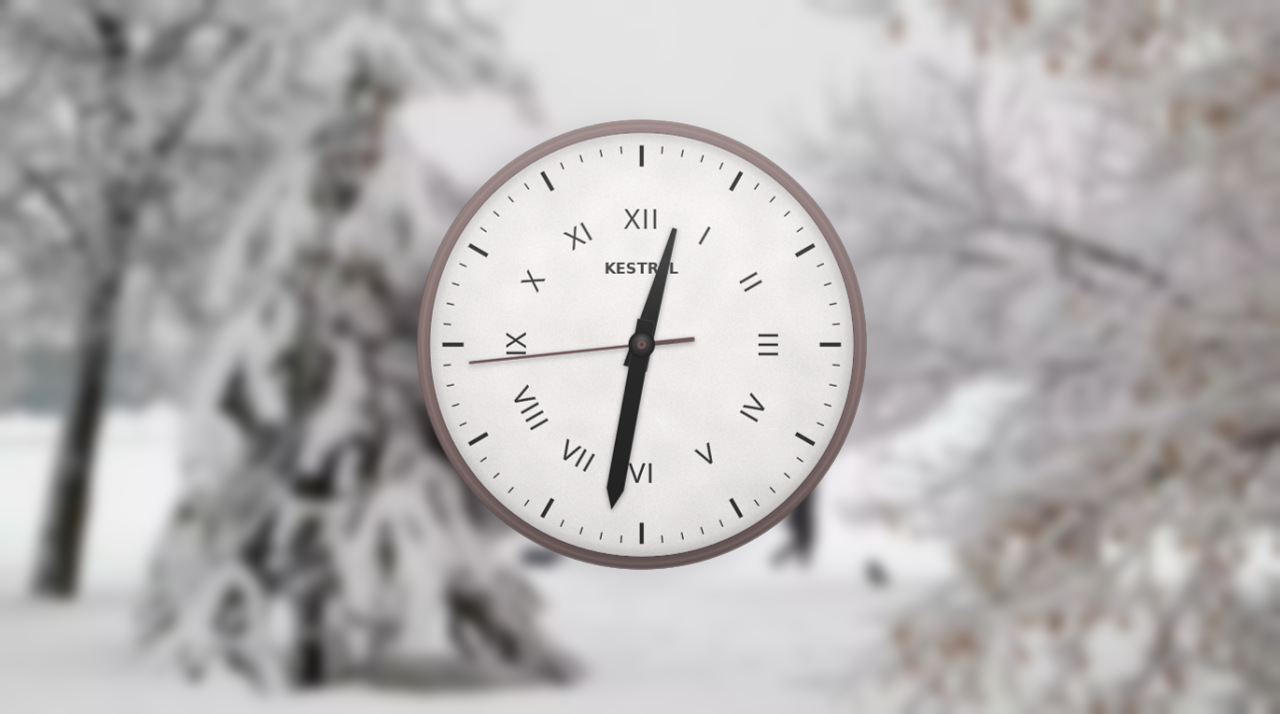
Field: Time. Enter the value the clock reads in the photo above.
12:31:44
